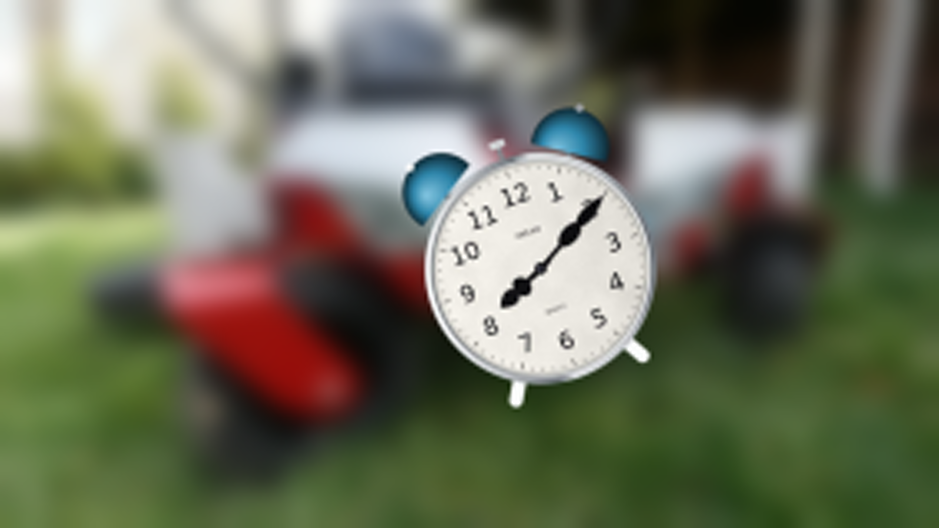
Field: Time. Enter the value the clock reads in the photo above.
8:10
